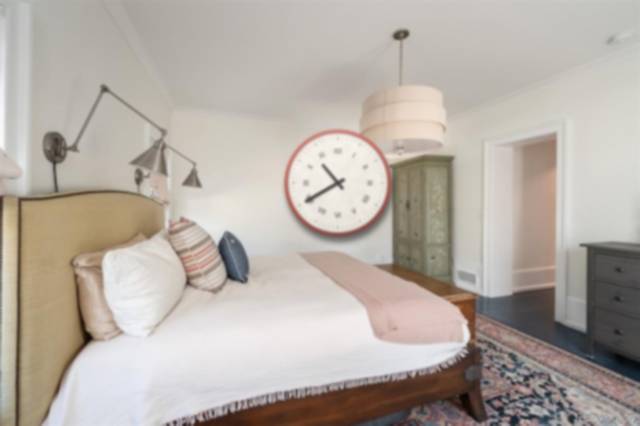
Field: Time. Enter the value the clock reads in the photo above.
10:40
